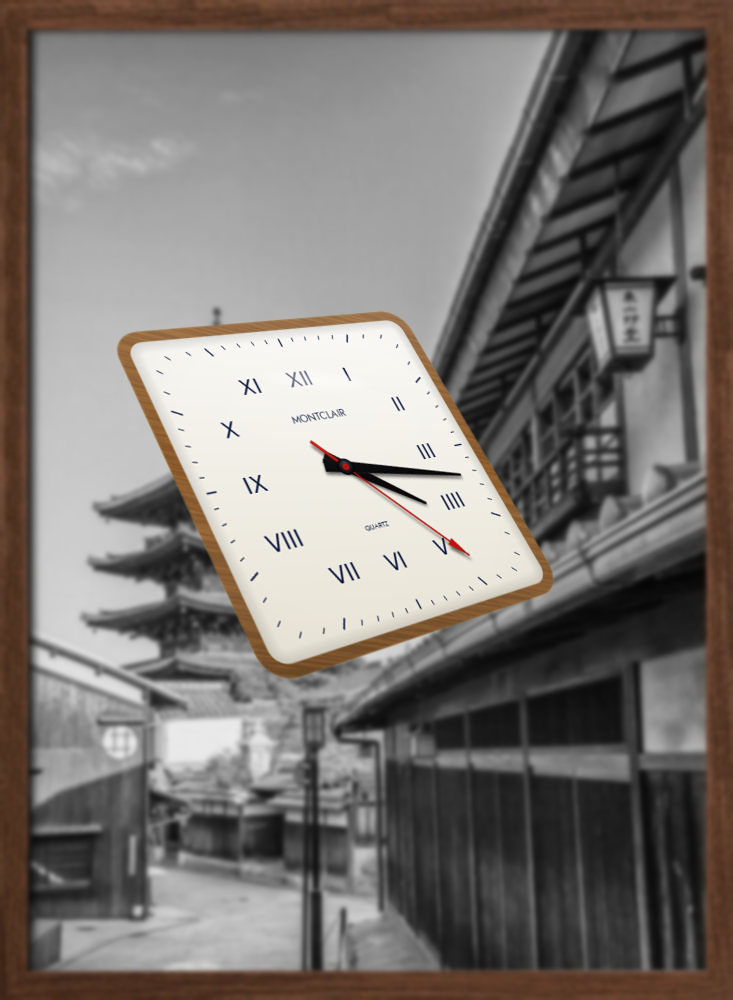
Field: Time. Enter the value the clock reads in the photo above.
4:17:24
